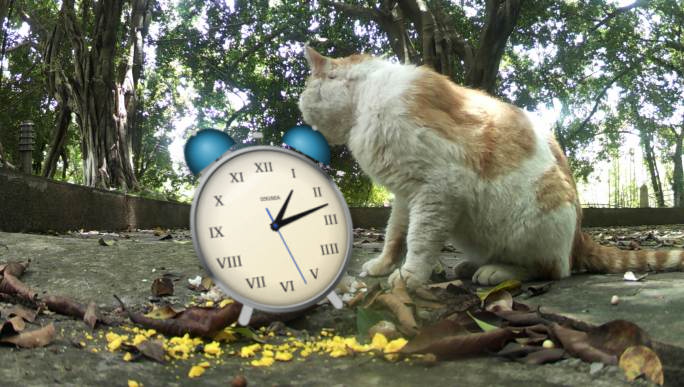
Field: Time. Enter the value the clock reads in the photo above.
1:12:27
